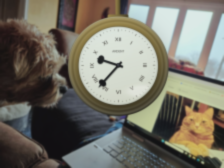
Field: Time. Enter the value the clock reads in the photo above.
9:37
